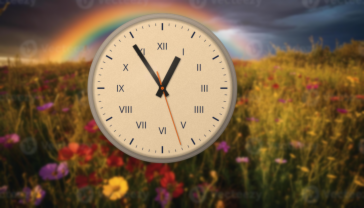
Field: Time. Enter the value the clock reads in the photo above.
12:54:27
